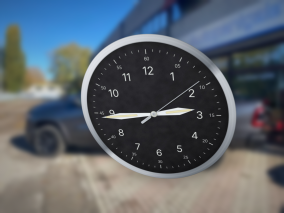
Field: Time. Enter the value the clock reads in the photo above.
2:44:09
